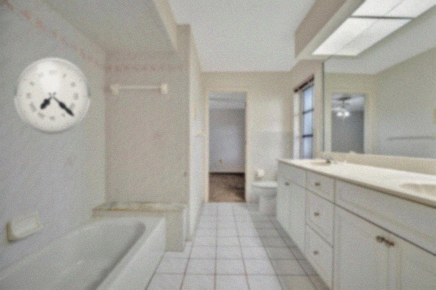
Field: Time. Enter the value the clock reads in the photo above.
7:22
